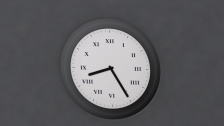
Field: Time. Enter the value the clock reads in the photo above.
8:25
